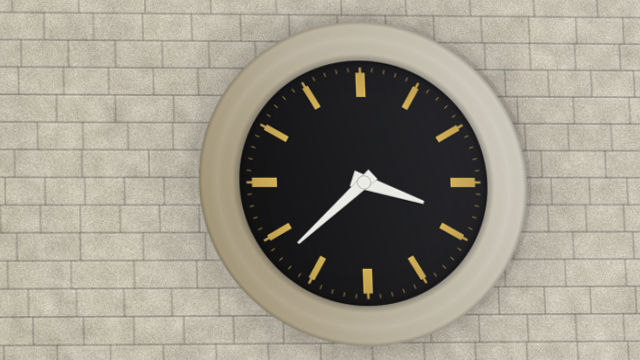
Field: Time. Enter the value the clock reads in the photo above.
3:38
